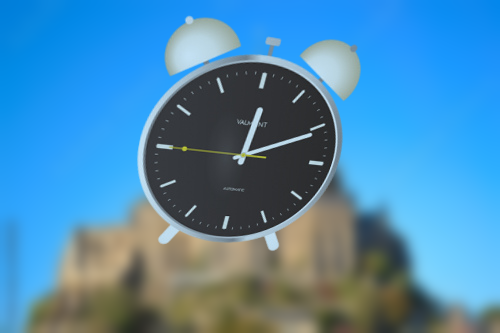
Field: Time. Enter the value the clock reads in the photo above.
12:10:45
